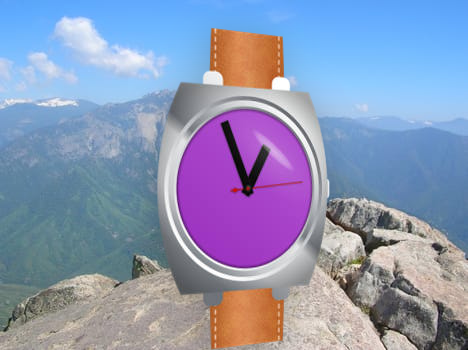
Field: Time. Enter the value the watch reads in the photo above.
12:56:14
